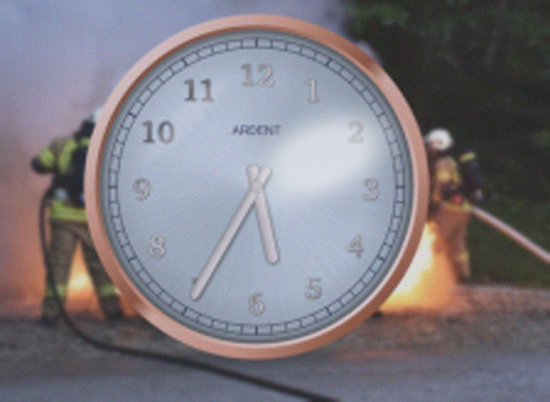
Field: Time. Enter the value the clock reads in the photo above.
5:35
